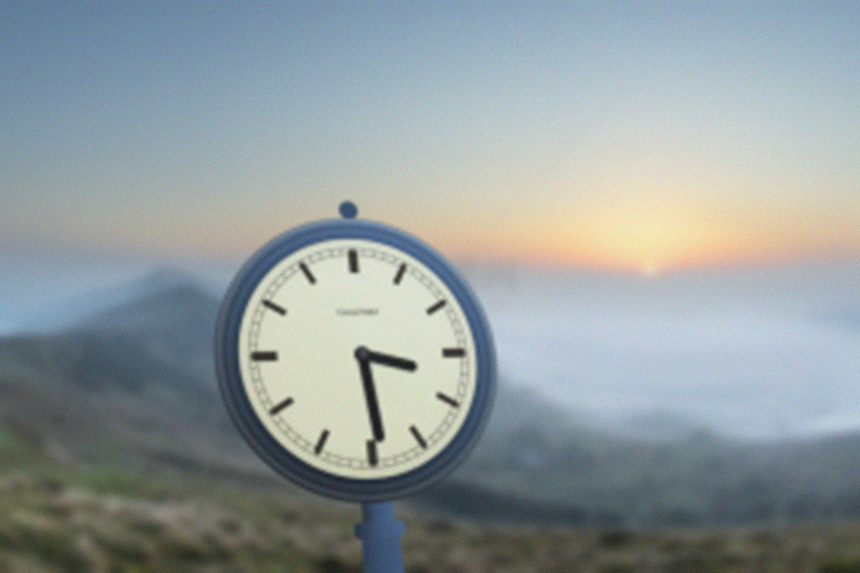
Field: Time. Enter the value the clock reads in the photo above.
3:29
